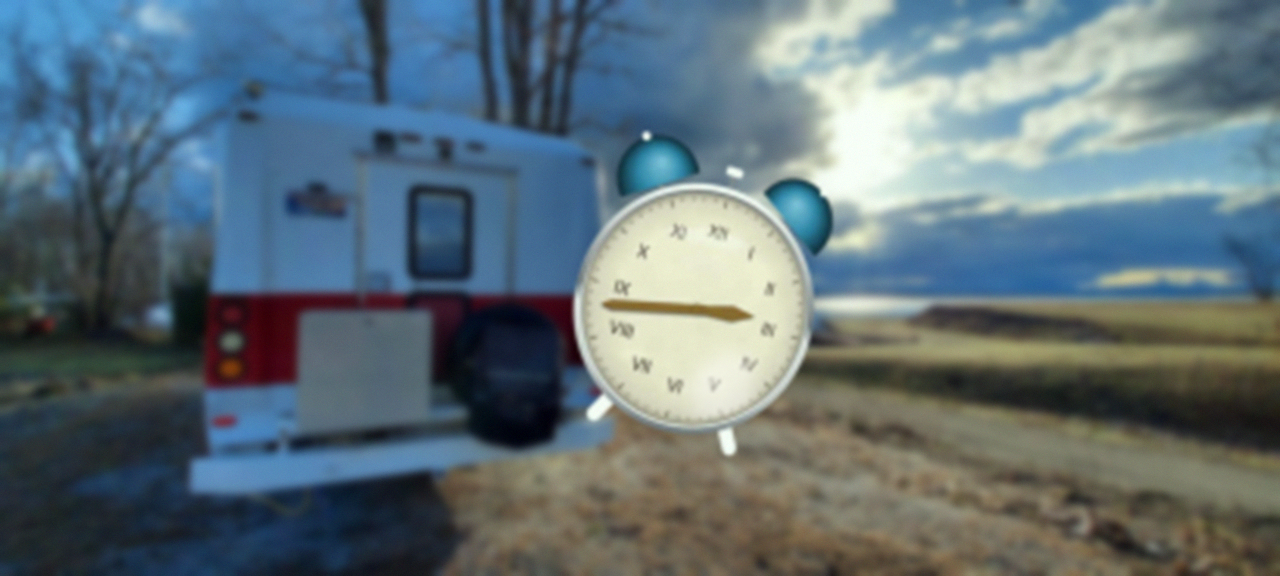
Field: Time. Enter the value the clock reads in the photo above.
2:43
